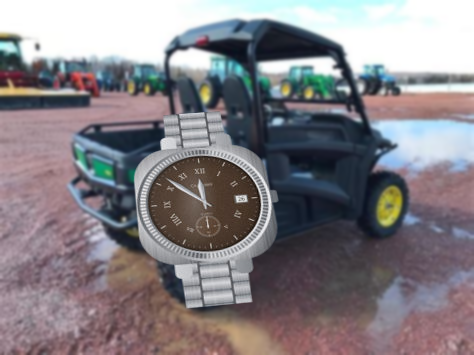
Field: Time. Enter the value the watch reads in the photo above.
11:52
